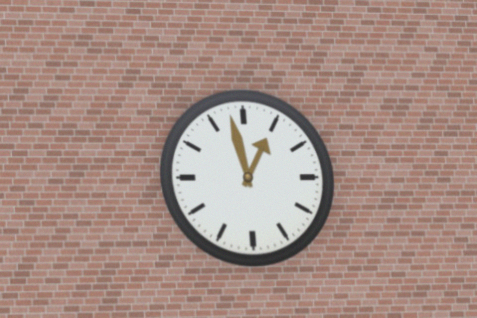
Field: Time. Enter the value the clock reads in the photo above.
12:58
